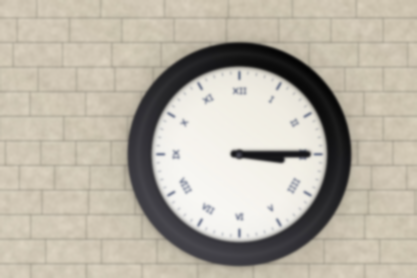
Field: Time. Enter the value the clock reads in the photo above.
3:15
